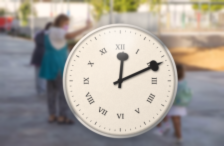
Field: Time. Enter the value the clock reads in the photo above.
12:11
